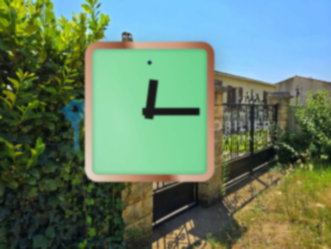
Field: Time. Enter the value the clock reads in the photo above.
12:15
